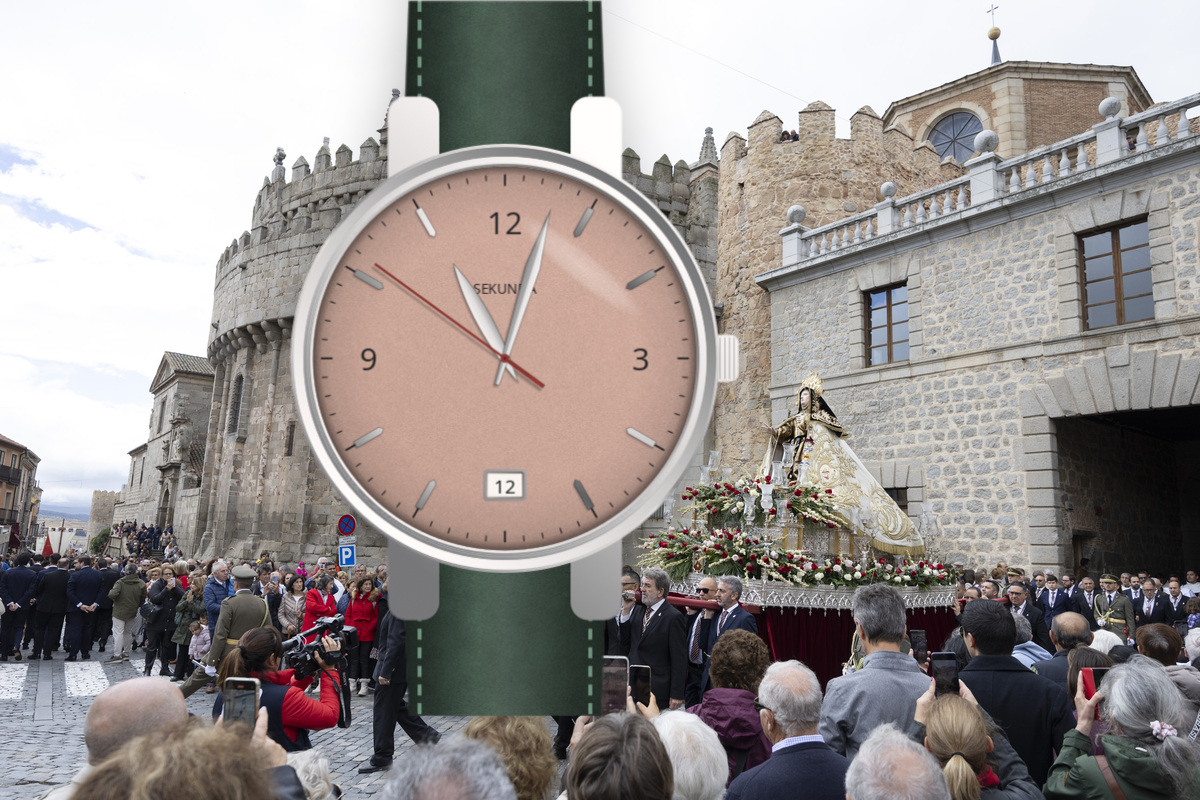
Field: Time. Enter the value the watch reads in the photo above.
11:02:51
